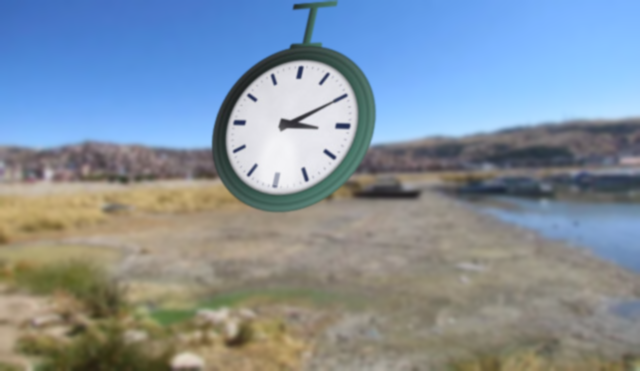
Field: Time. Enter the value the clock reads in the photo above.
3:10
